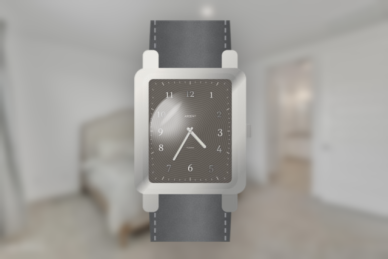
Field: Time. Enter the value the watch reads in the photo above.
4:35
